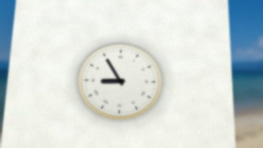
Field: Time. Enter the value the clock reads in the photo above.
8:55
